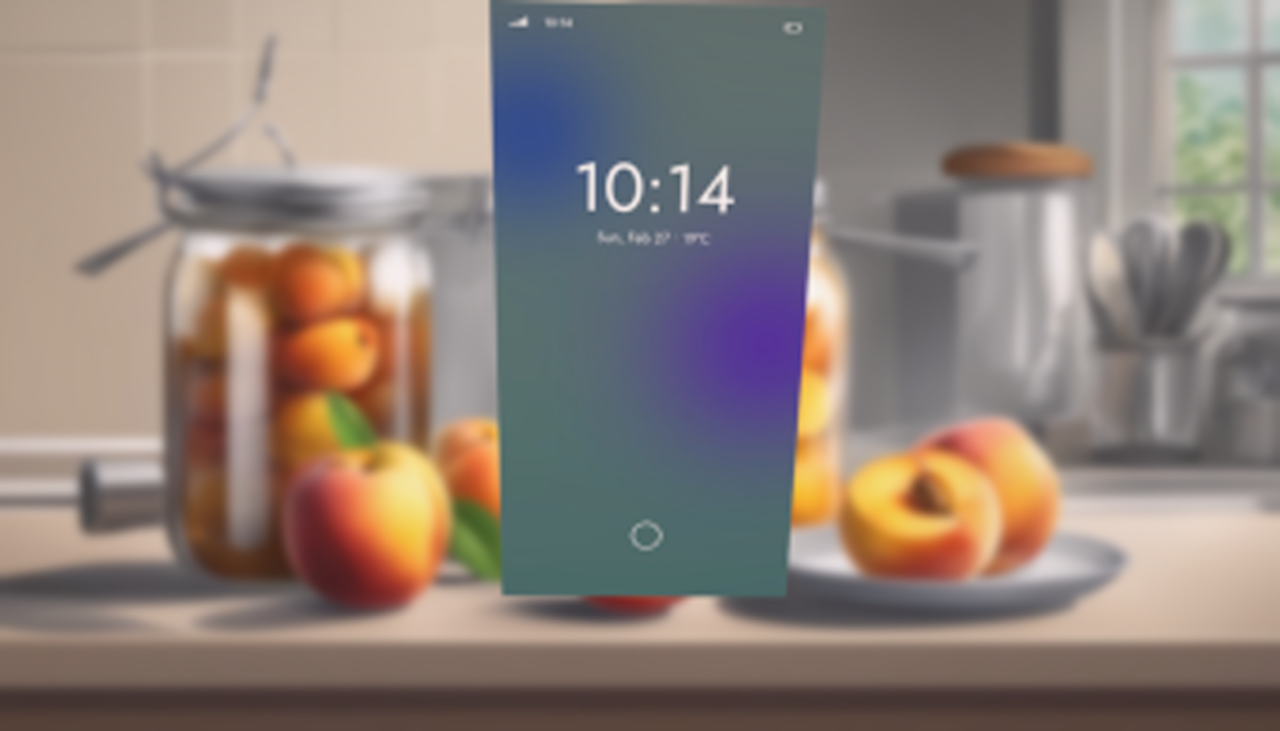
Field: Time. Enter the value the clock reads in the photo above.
10:14
